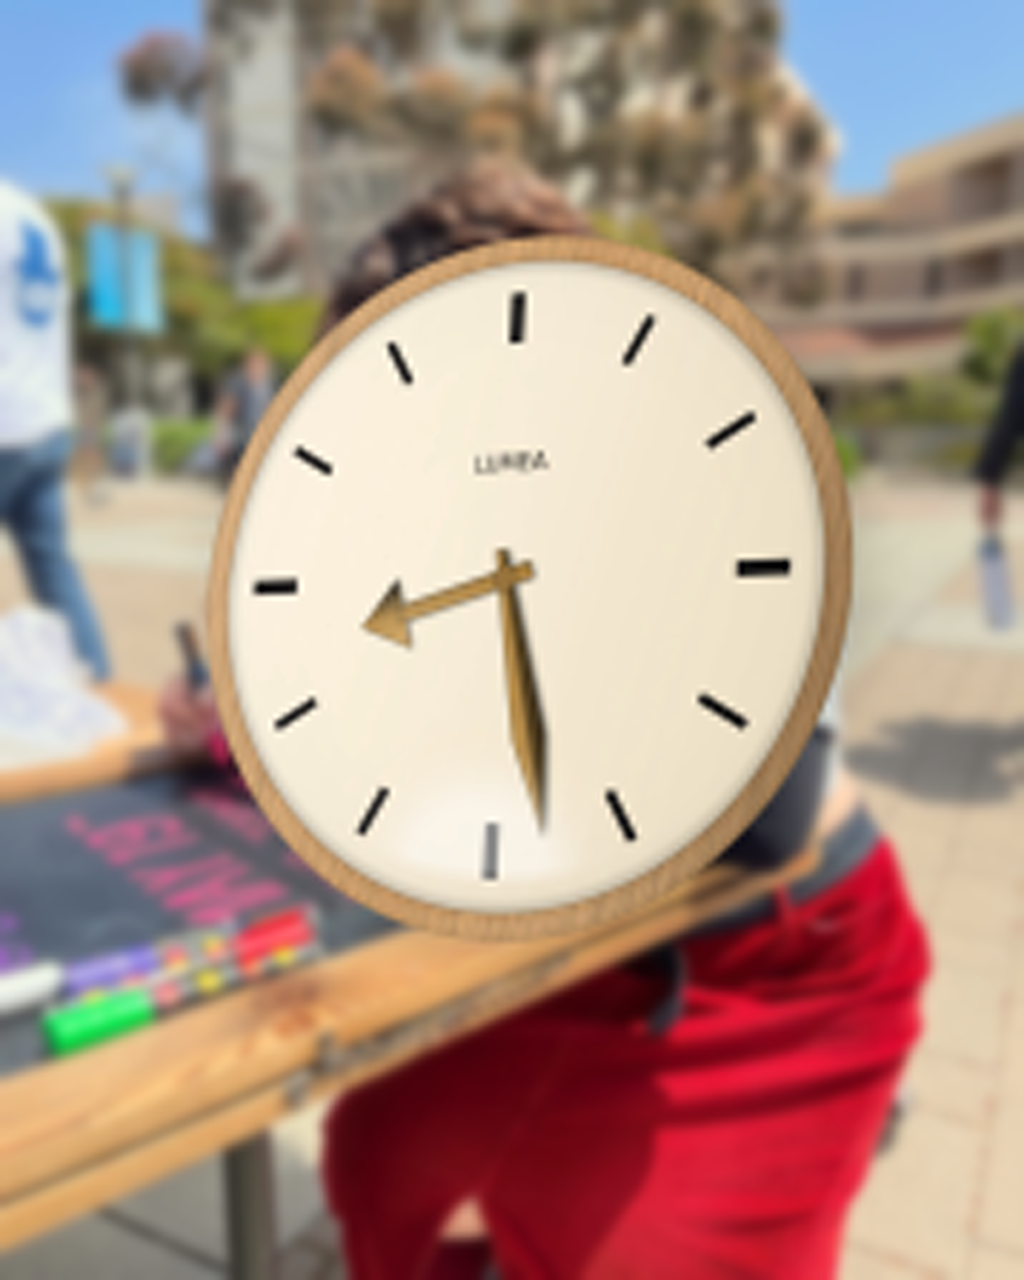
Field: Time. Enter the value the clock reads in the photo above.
8:28
